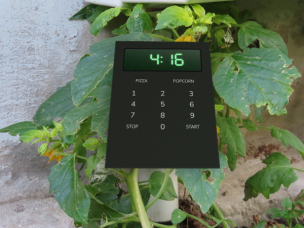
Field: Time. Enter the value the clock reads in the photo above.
4:16
